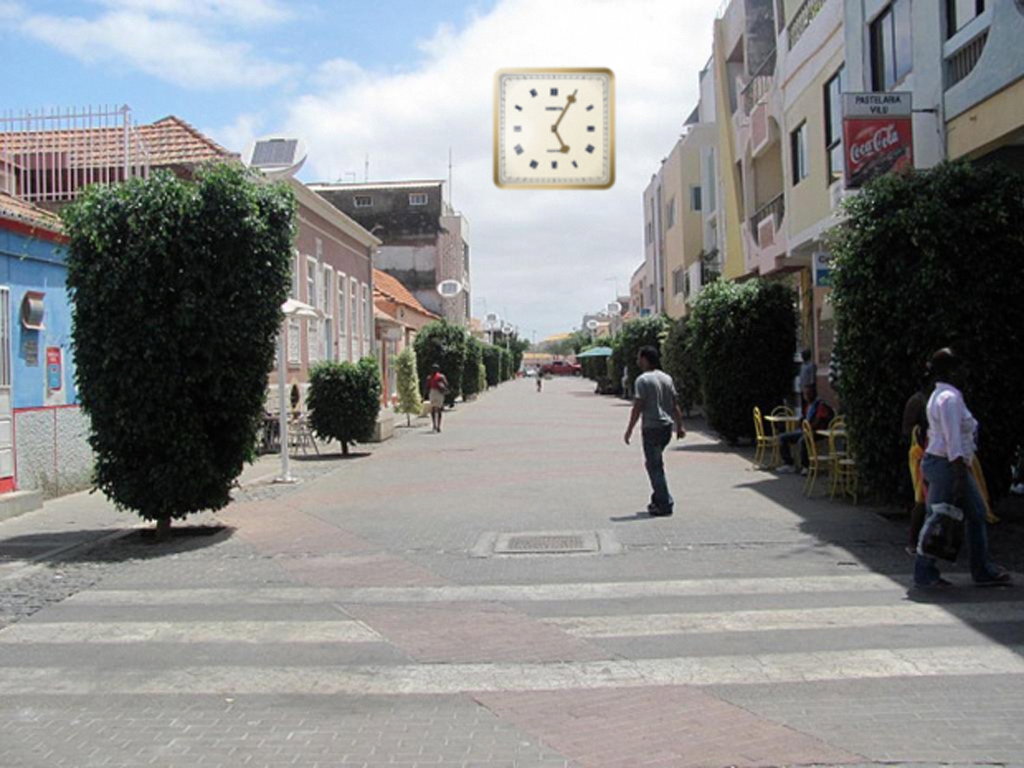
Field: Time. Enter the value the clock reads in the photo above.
5:05
